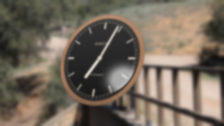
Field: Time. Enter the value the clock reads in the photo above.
7:04
